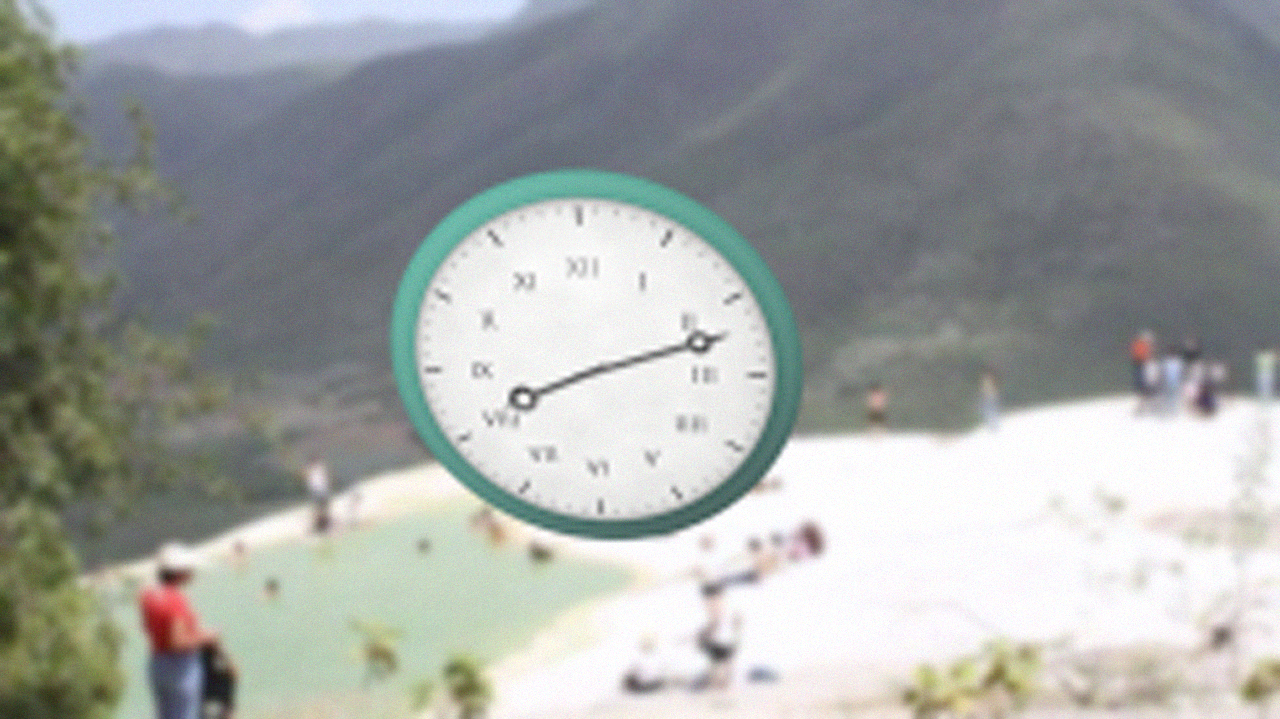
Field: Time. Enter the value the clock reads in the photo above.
8:12
